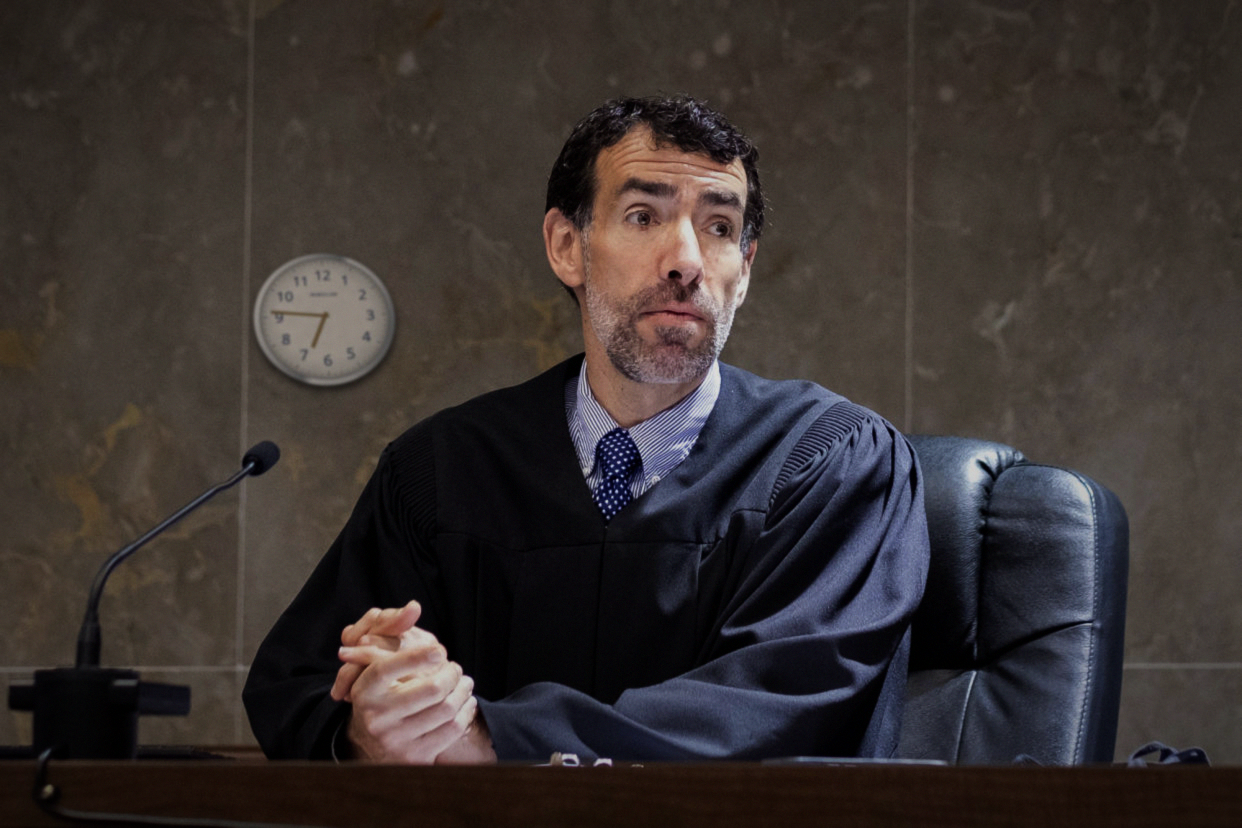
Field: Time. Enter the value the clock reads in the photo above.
6:46
